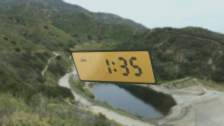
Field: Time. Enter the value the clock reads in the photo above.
1:35
